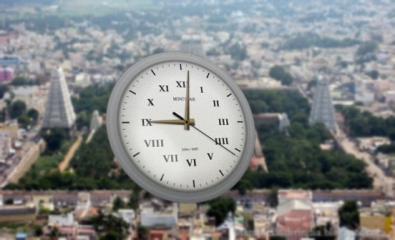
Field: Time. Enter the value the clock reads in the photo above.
9:01:21
